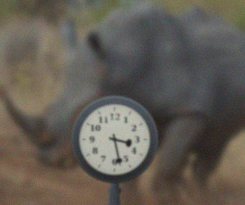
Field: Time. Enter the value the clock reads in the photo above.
3:28
